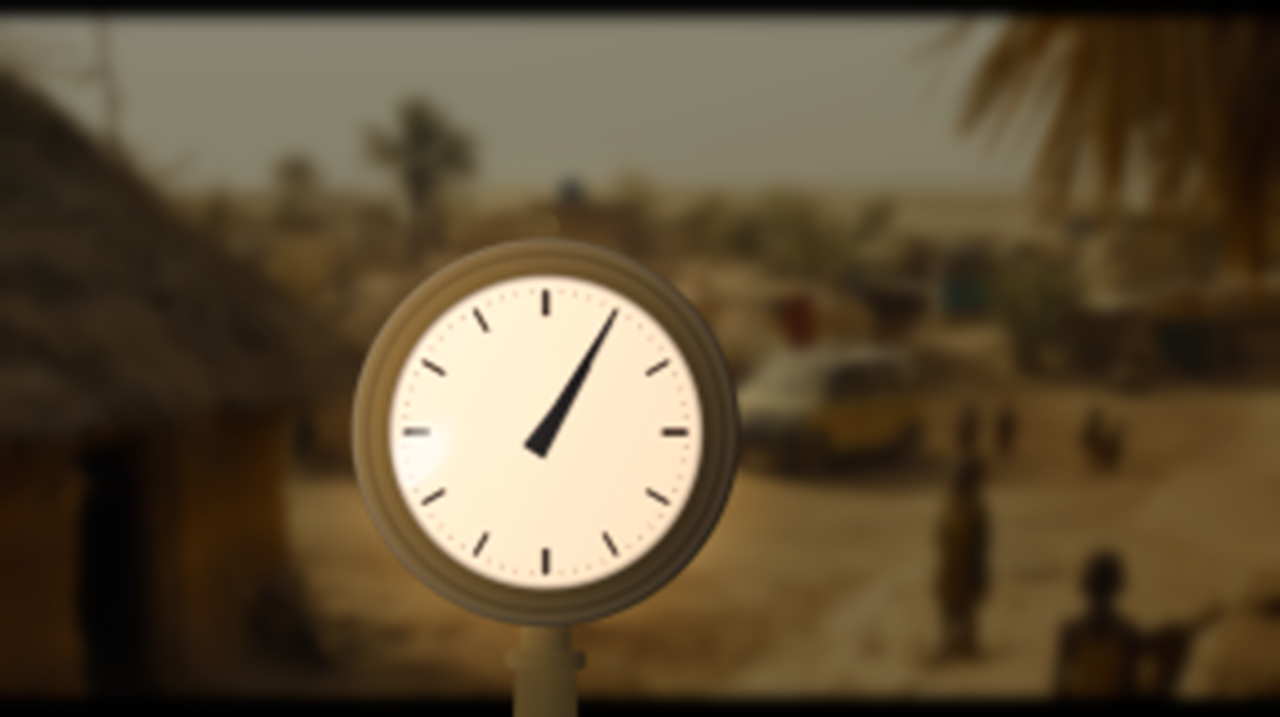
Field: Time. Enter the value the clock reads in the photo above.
1:05
